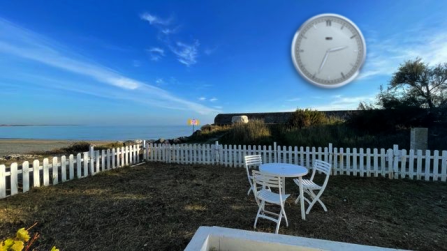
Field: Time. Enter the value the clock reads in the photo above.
2:34
